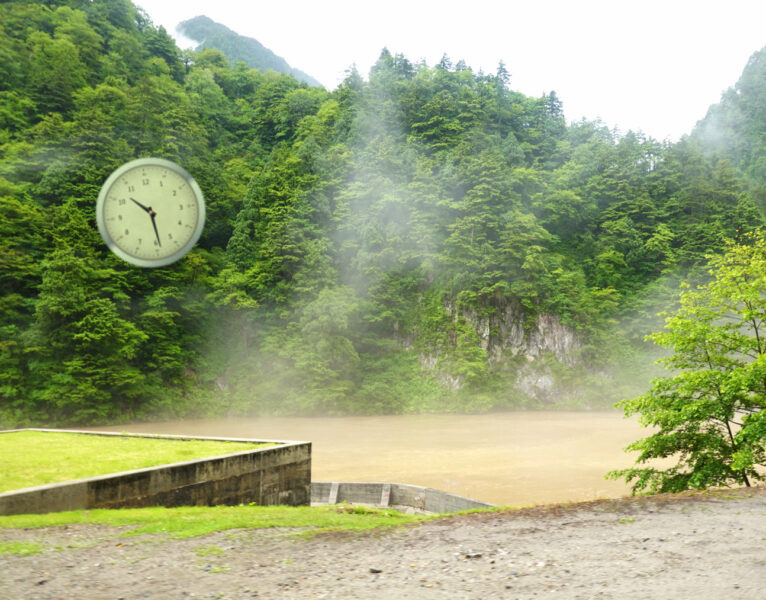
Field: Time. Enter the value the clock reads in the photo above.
10:29
